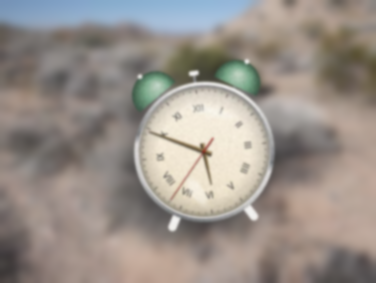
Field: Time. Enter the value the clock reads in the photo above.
5:49:37
